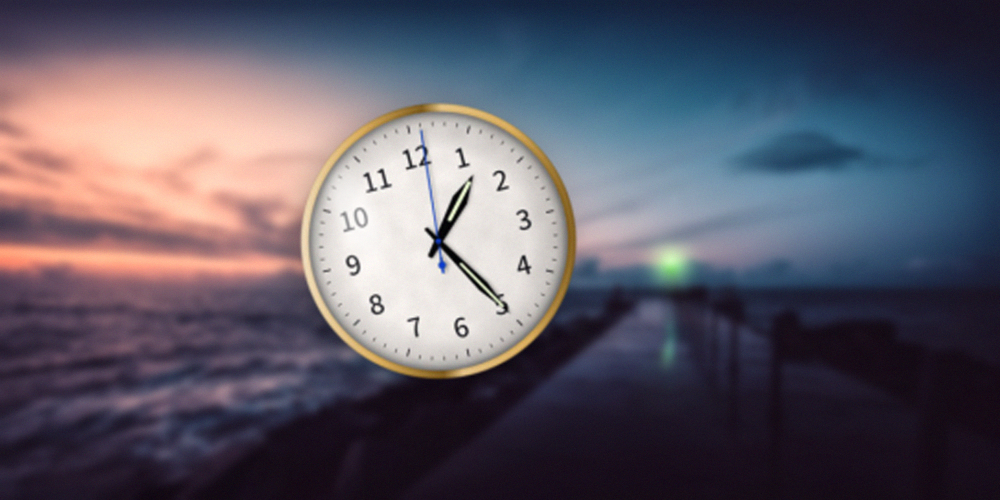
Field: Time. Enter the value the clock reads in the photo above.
1:25:01
